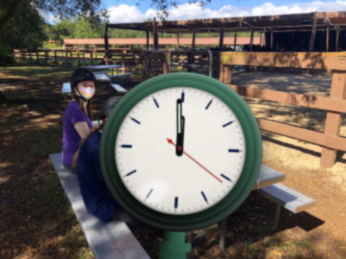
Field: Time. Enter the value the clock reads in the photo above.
11:59:21
